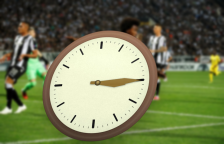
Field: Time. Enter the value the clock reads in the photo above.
3:15
